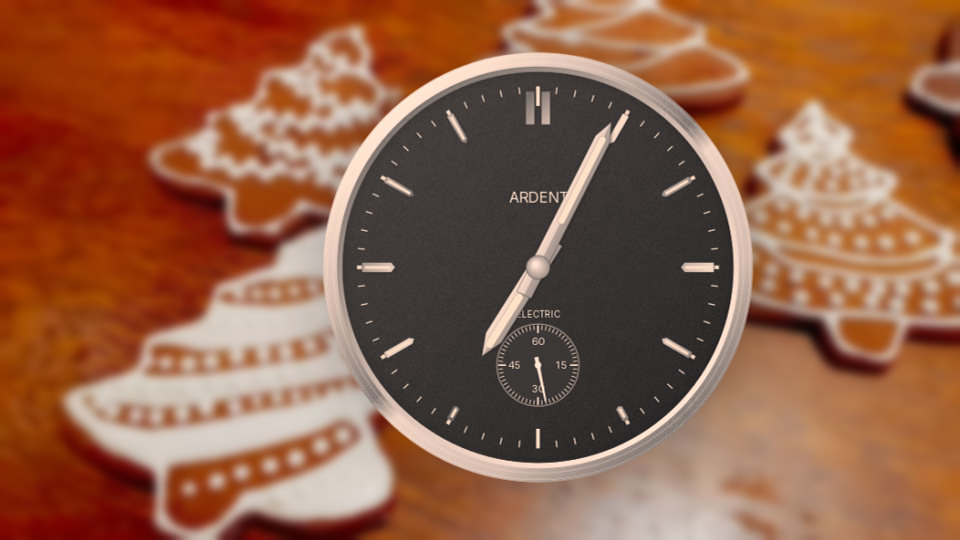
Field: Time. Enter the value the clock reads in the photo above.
7:04:28
